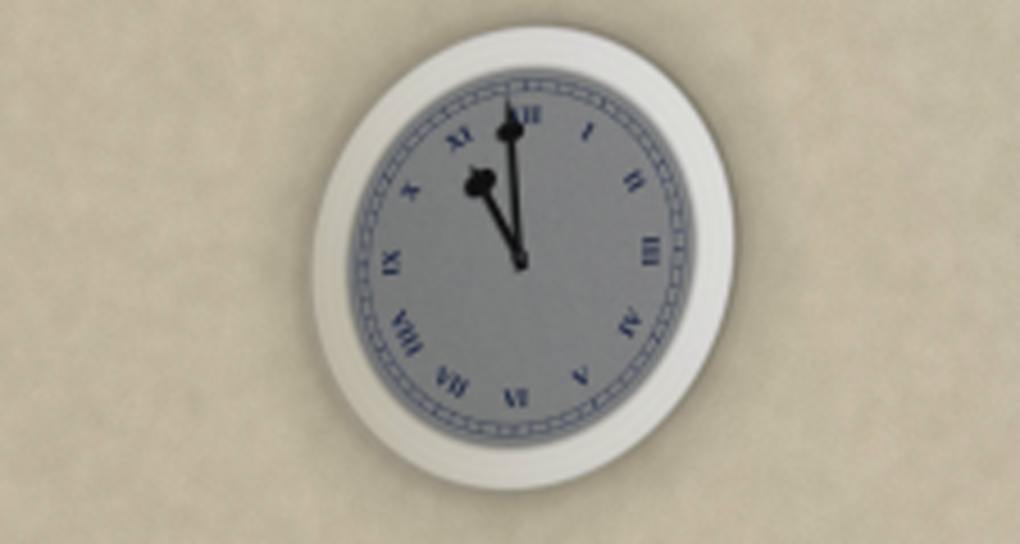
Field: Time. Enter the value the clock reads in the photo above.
10:59
